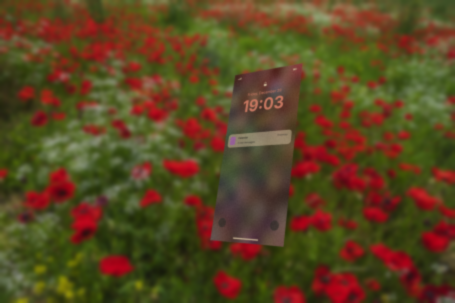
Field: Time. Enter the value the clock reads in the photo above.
19:03
